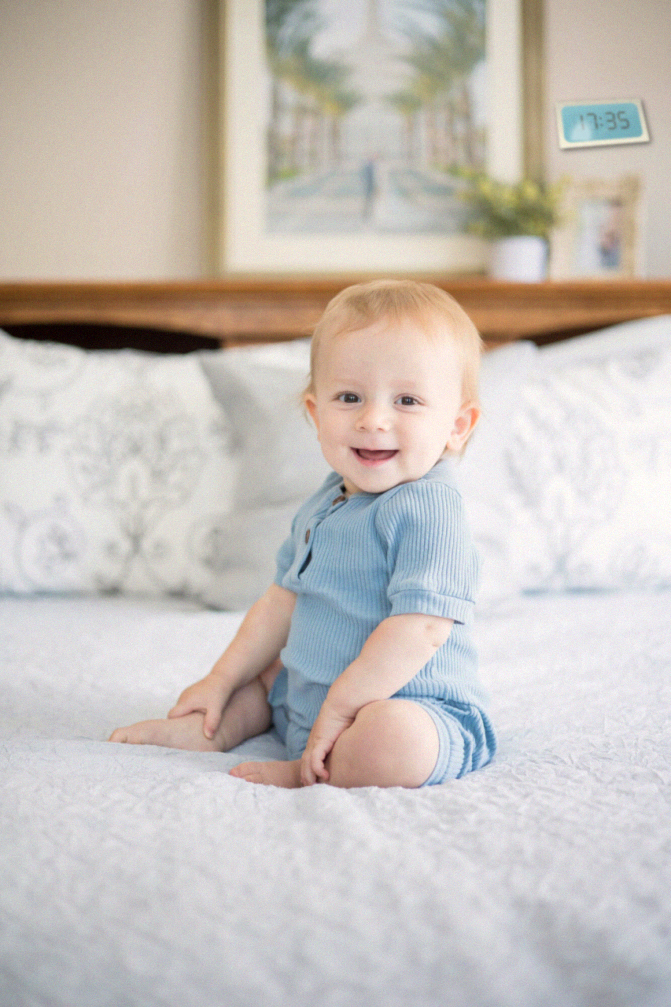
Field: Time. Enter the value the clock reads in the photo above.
17:35
